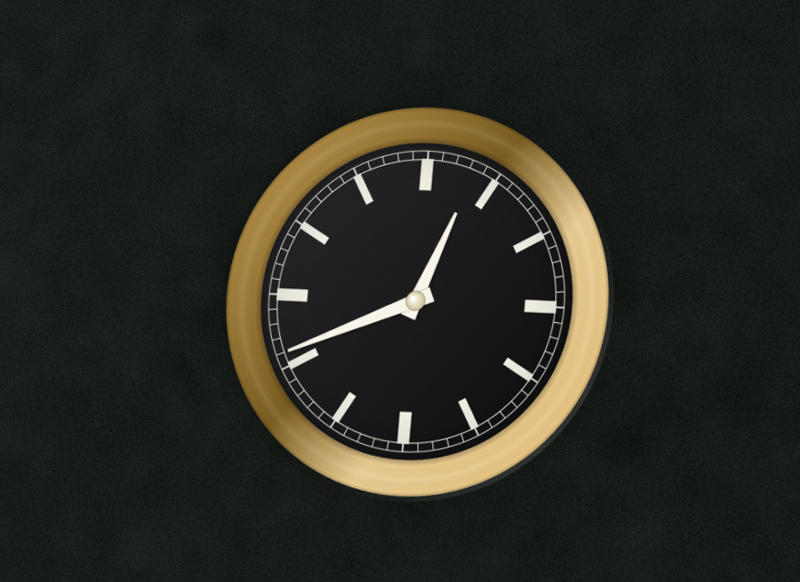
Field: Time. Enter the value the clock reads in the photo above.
12:41
